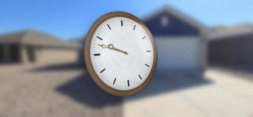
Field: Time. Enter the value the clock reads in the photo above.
9:48
